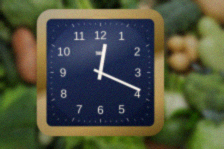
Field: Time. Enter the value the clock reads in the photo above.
12:19
